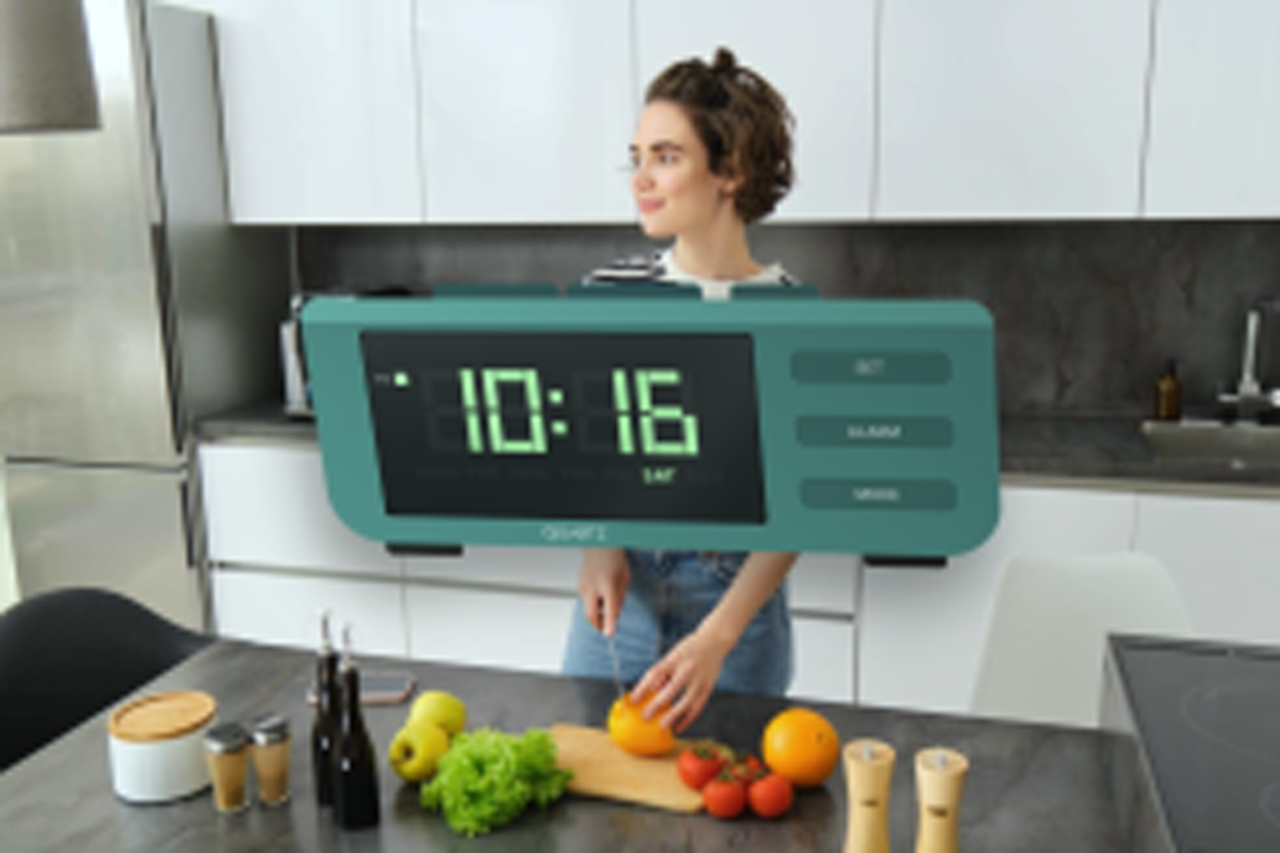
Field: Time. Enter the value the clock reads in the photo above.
10:16
